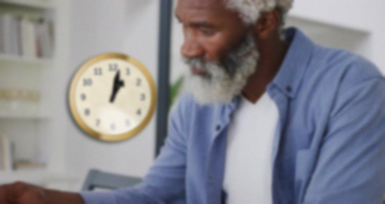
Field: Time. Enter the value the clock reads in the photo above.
1:02
